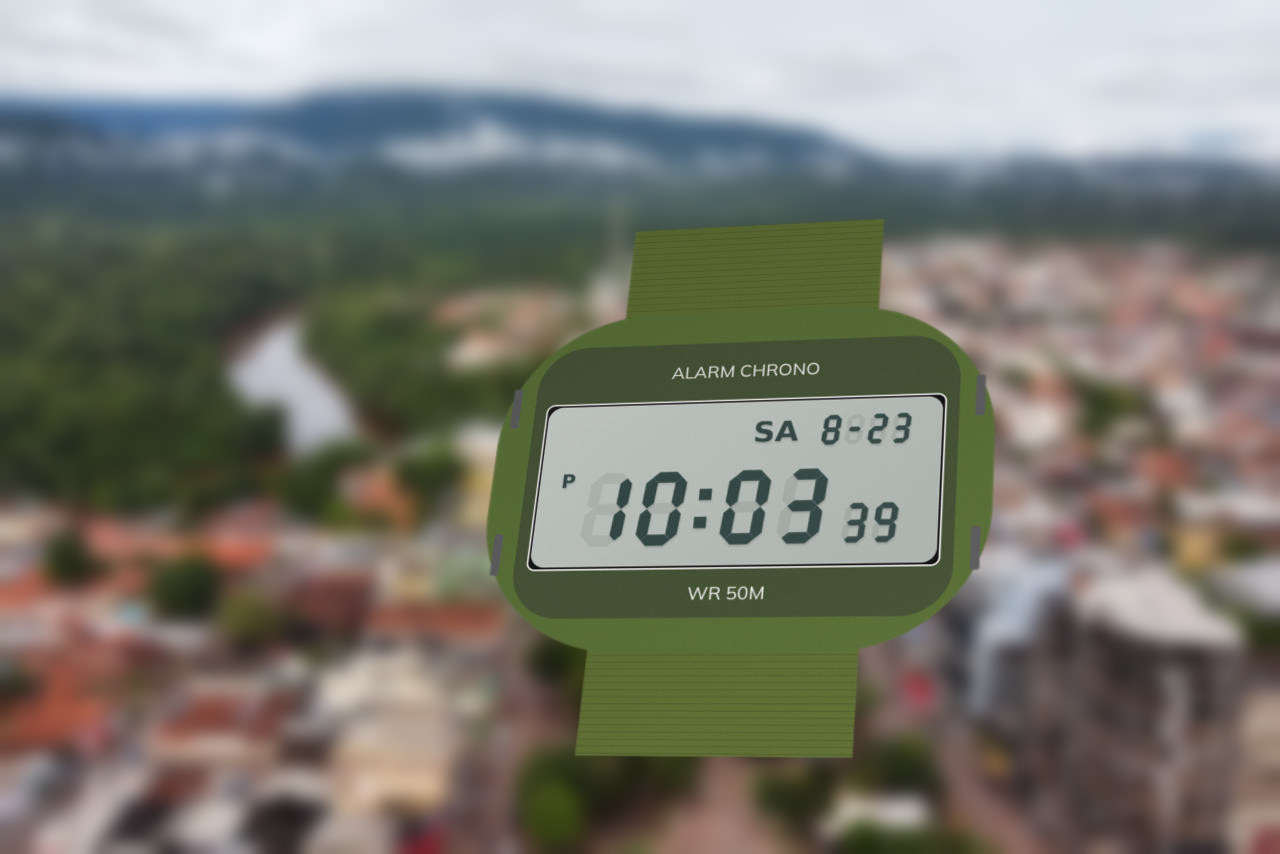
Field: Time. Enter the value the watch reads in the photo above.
10:03:39
